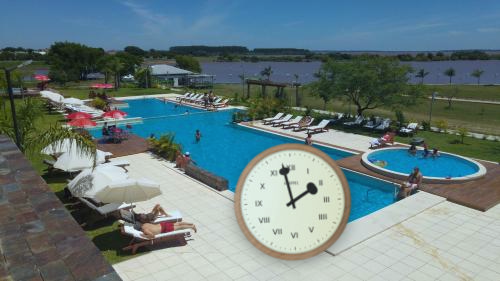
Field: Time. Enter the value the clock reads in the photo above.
1:58
